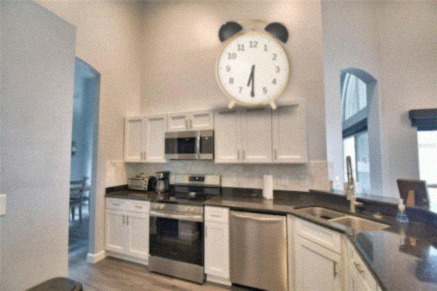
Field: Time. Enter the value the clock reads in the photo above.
6:30
